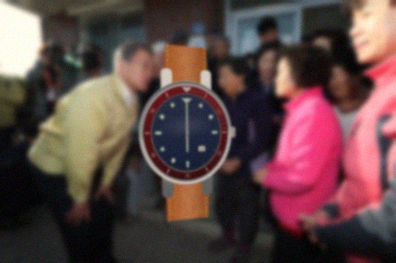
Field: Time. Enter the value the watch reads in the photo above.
6:00
